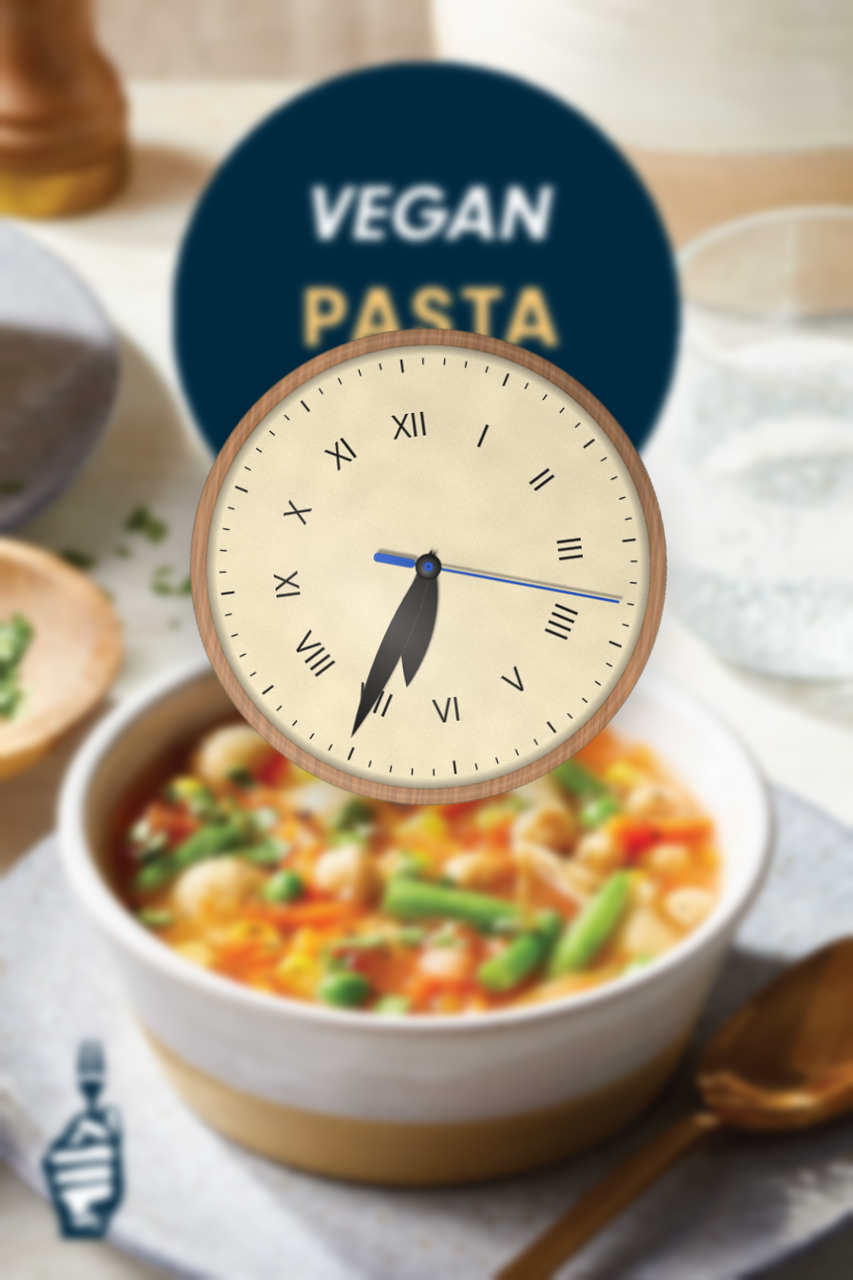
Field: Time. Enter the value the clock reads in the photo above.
6:35:18
